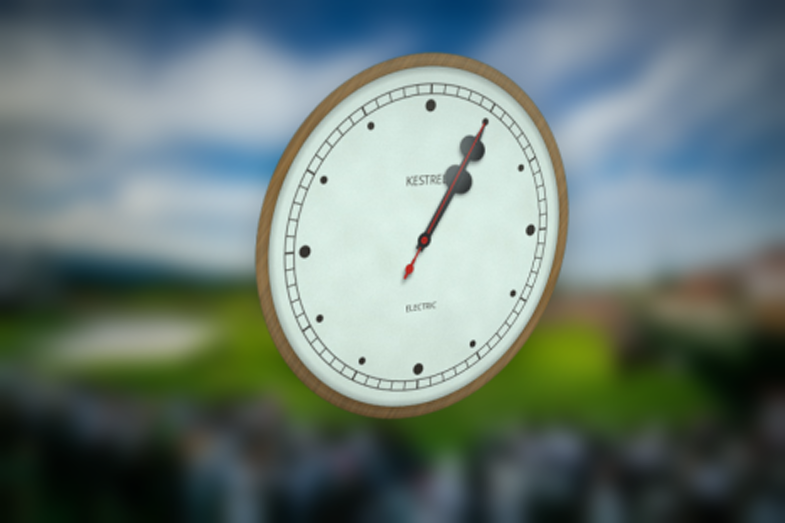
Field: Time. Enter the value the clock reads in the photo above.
1:05:05
